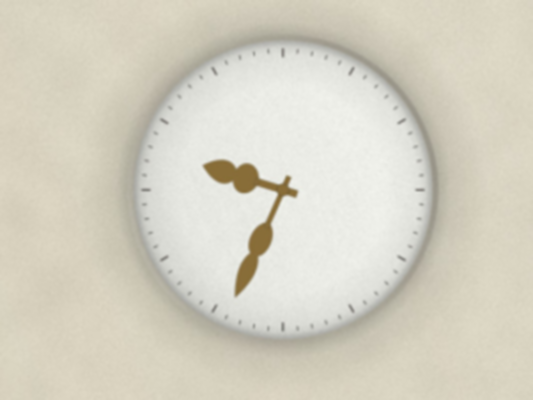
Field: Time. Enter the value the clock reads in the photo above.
9:34
